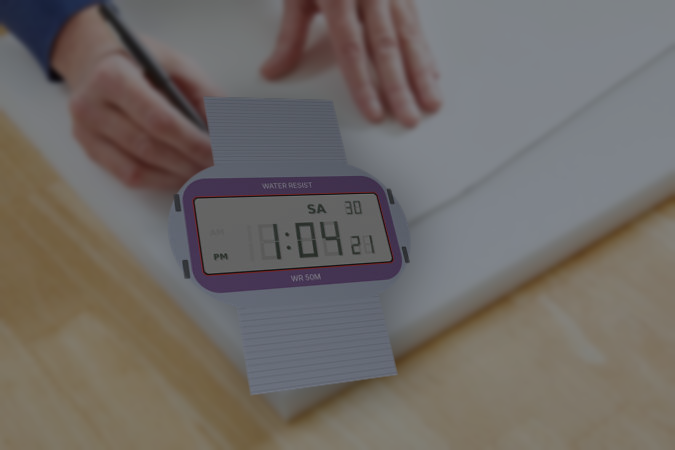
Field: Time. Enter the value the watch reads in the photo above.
1:04:21
